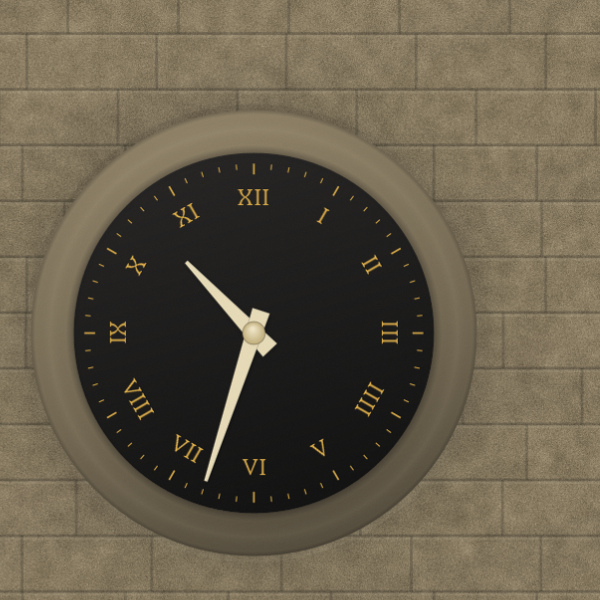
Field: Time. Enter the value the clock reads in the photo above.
10:33
